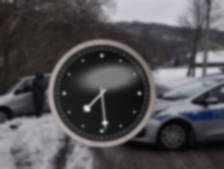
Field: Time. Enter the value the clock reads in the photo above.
7:29
